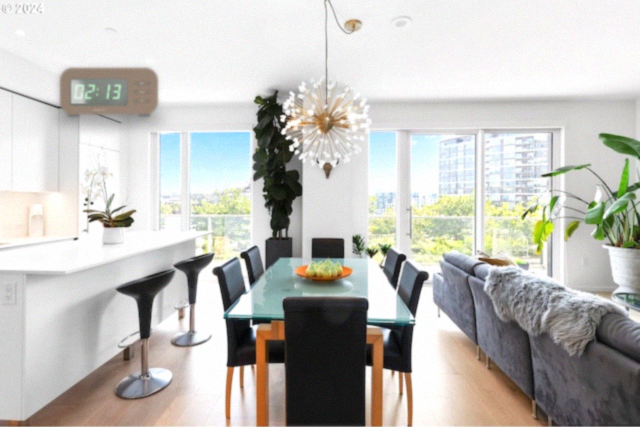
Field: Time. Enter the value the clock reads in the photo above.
2:13
